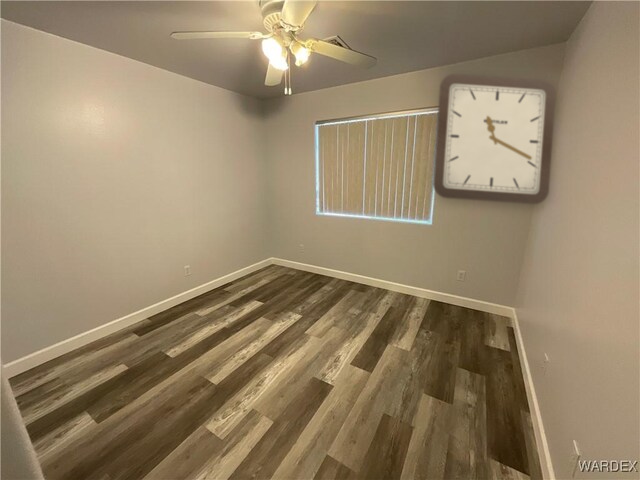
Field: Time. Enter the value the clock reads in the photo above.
11:19
